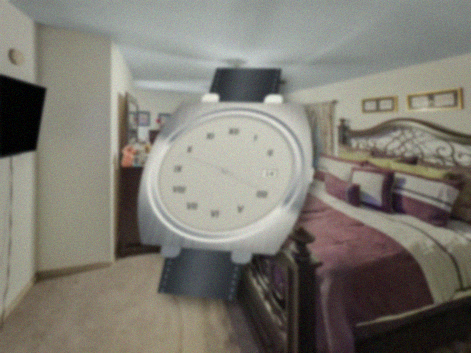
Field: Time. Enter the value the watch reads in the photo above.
3:48
